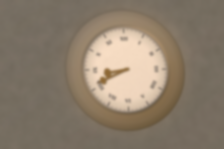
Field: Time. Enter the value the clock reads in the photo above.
8:41
